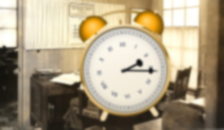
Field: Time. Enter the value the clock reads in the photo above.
2:16
